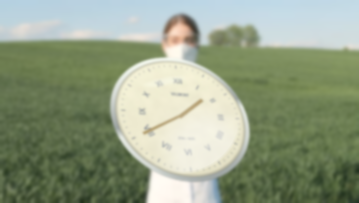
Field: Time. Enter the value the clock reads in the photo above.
1:40
